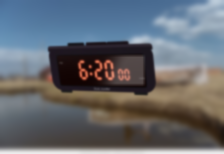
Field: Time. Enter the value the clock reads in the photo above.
6:20
